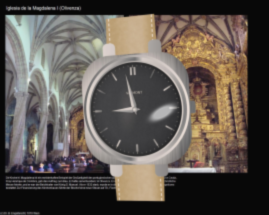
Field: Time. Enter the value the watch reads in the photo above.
8:58
